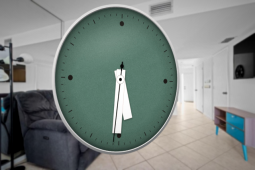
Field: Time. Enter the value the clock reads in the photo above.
5:30:31
